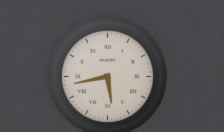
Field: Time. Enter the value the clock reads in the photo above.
5:43
